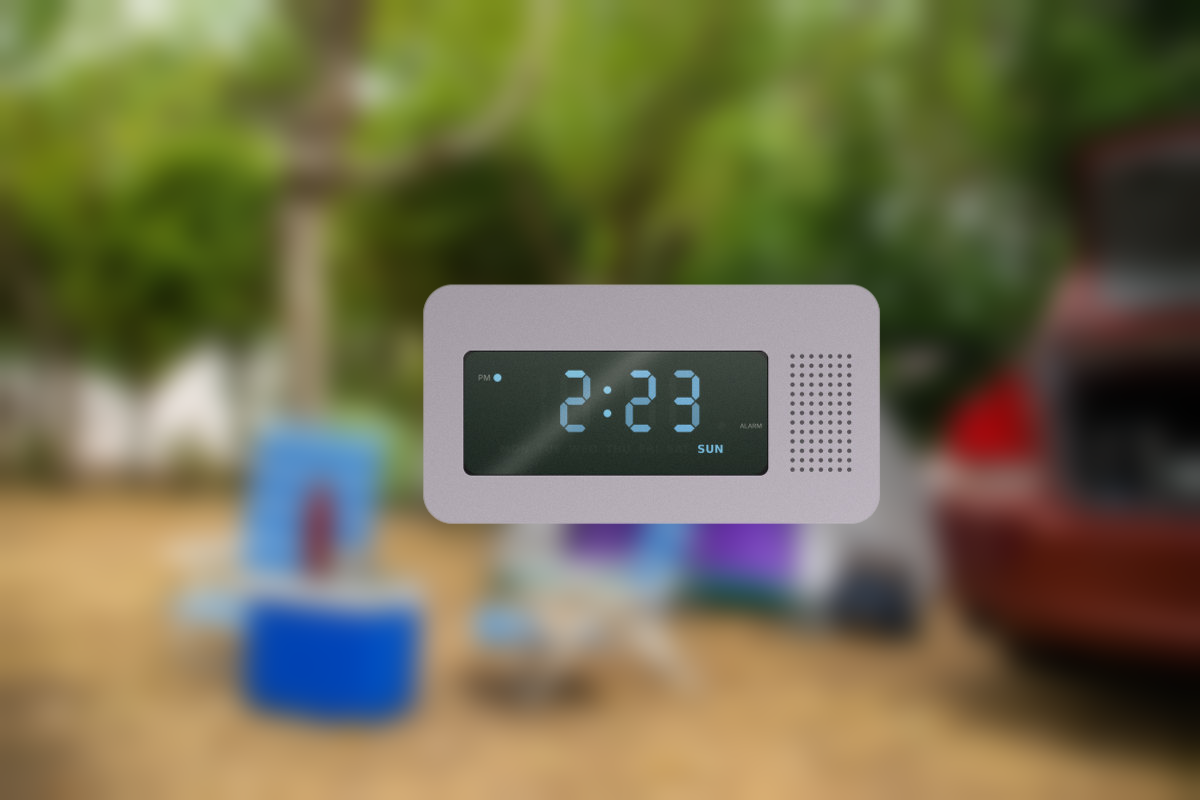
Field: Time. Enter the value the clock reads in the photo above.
2:23
